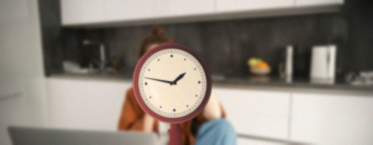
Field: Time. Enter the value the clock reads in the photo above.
1:47
